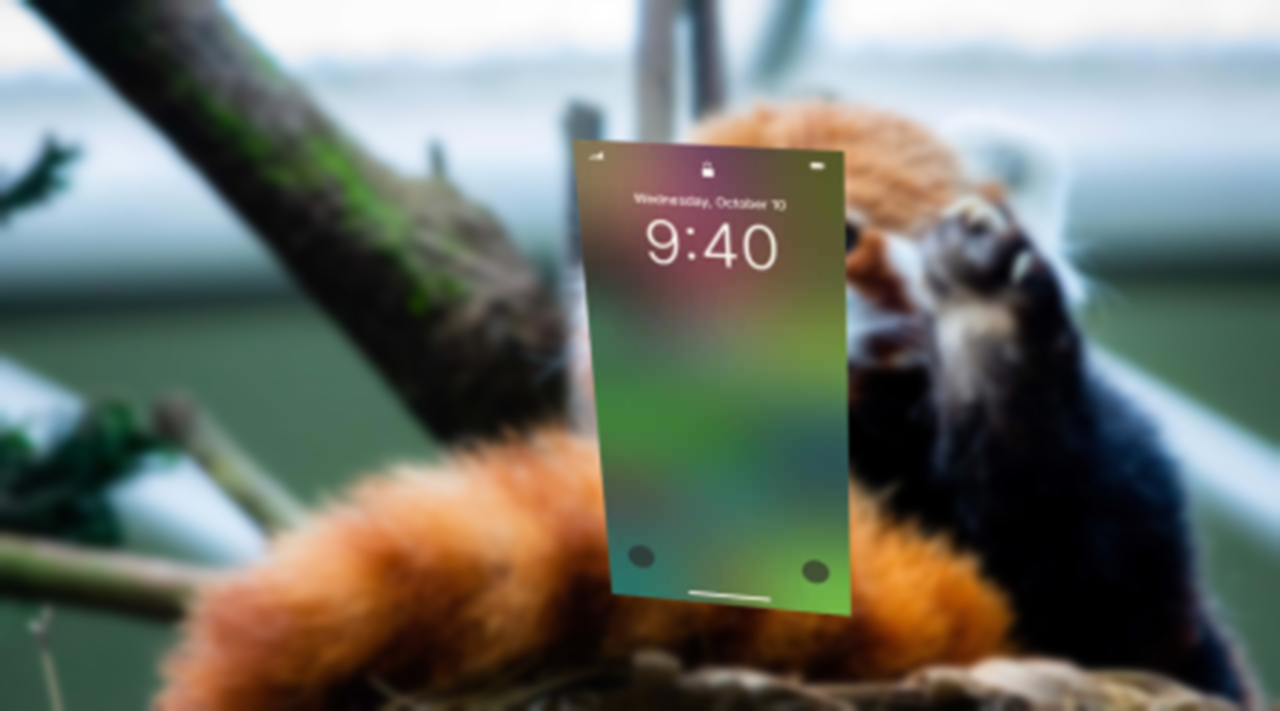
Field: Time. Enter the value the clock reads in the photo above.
9:40
